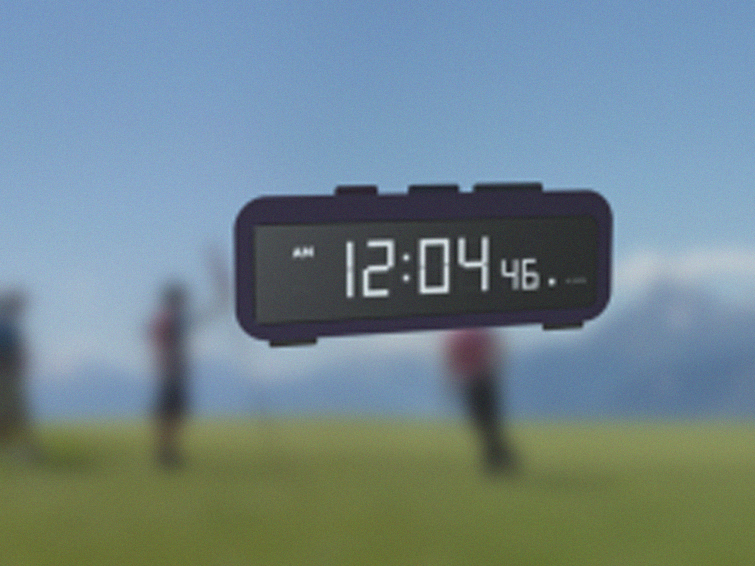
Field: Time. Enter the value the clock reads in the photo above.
12:04:46
